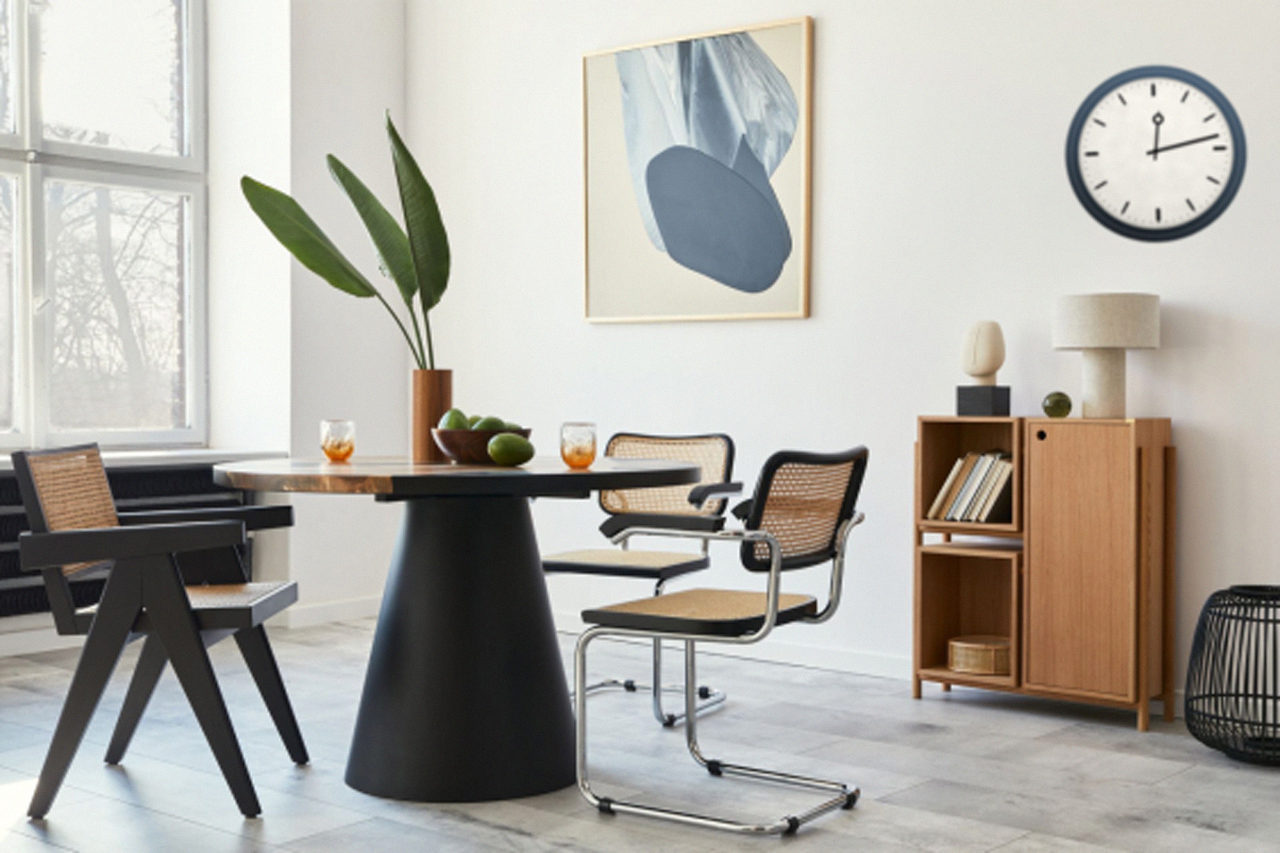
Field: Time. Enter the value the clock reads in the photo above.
12:13
